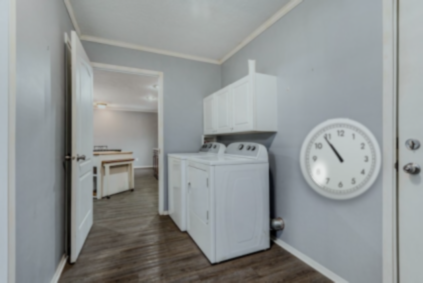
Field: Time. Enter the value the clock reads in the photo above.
10:54
